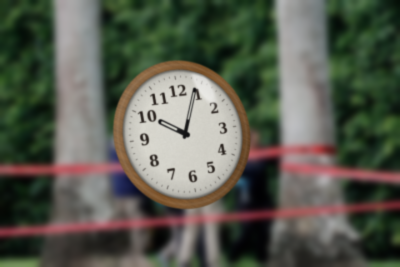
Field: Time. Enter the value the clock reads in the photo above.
10:04
